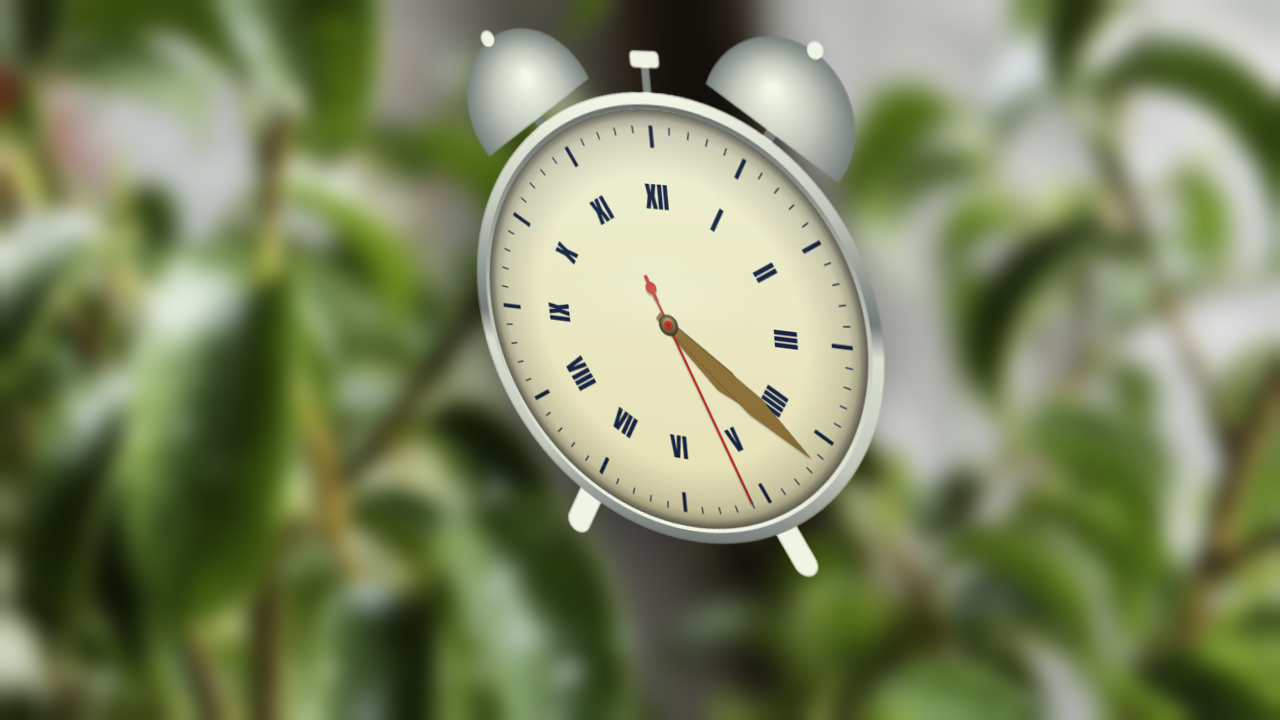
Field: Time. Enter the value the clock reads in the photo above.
4:21:26
